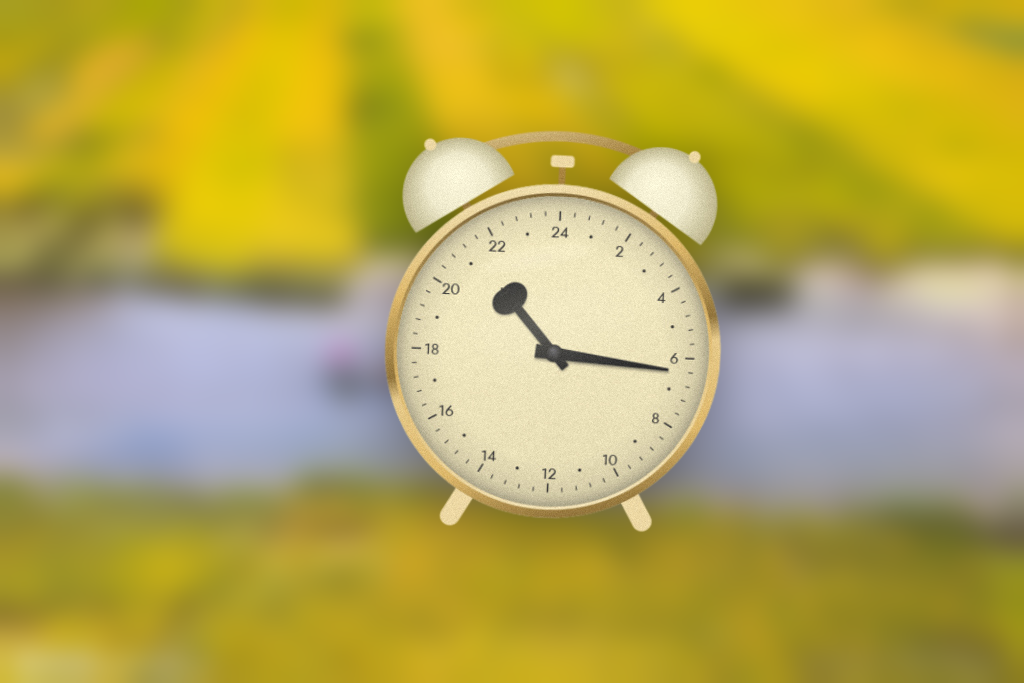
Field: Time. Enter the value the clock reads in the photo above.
21:16
